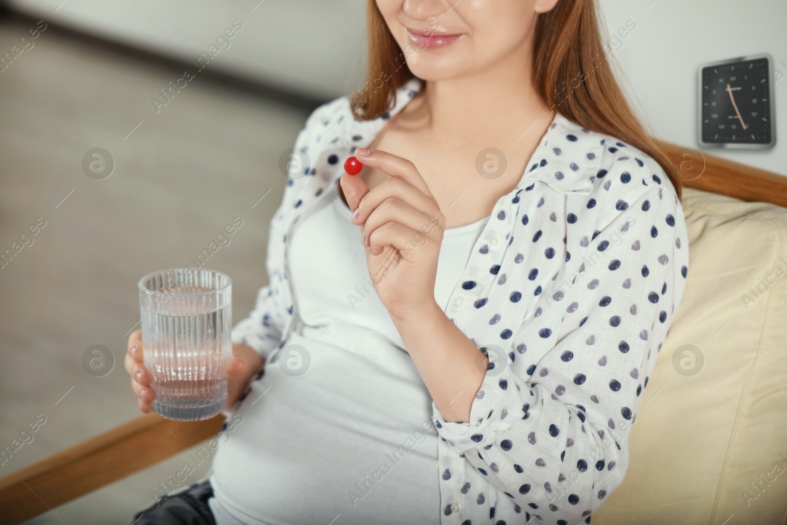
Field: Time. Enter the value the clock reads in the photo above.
11:26
